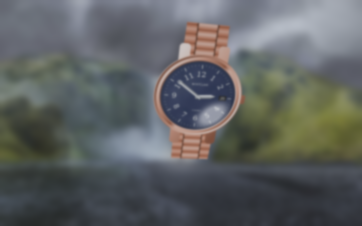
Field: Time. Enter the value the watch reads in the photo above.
2:51
